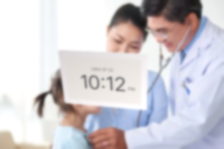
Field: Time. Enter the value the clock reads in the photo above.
10:12
